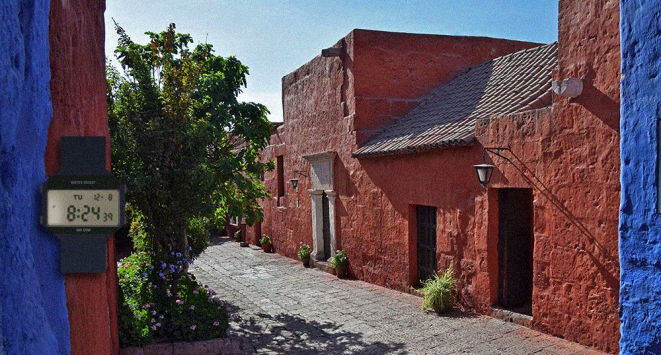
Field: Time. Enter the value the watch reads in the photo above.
8:24:39
